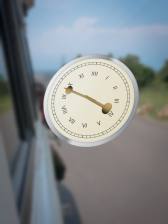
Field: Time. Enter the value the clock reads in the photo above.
3:48
